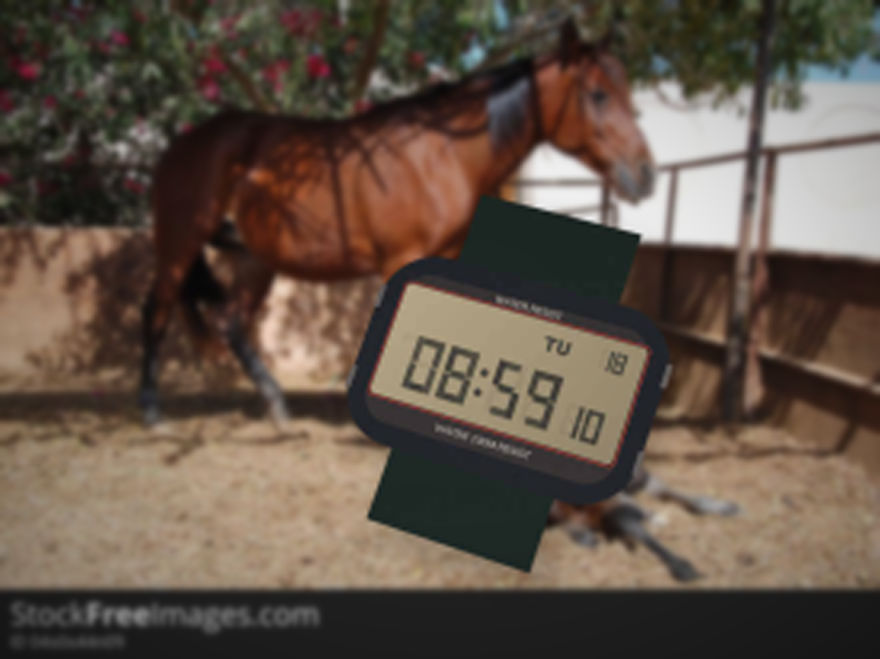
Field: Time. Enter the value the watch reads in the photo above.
8:59:10
